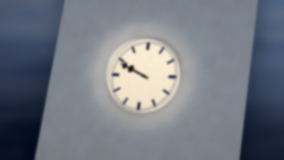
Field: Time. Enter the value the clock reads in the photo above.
9:49
